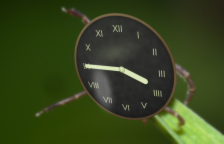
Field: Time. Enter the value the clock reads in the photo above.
3:45
